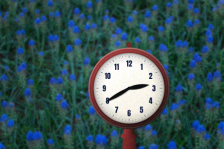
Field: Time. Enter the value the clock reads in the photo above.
2:40
